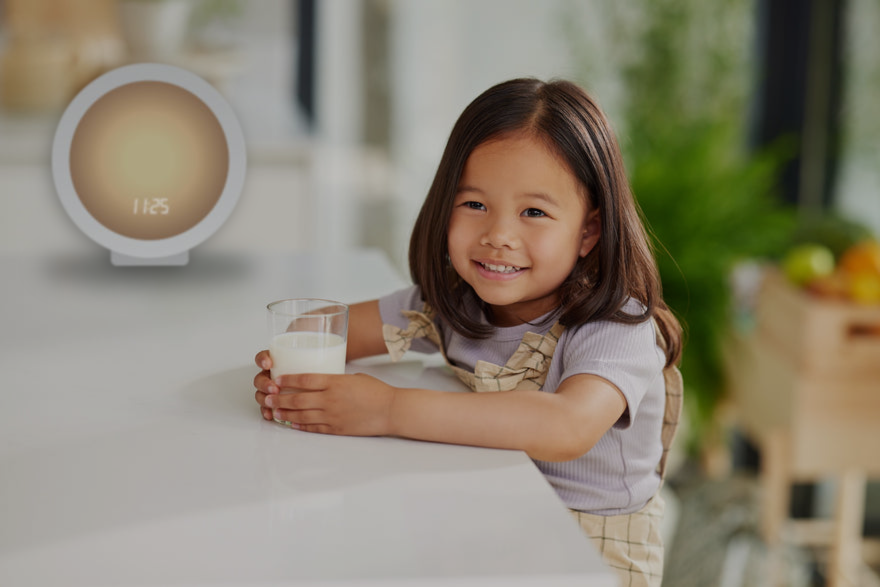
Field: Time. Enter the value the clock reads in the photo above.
11:25
